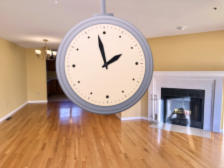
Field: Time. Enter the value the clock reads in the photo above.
1:58
